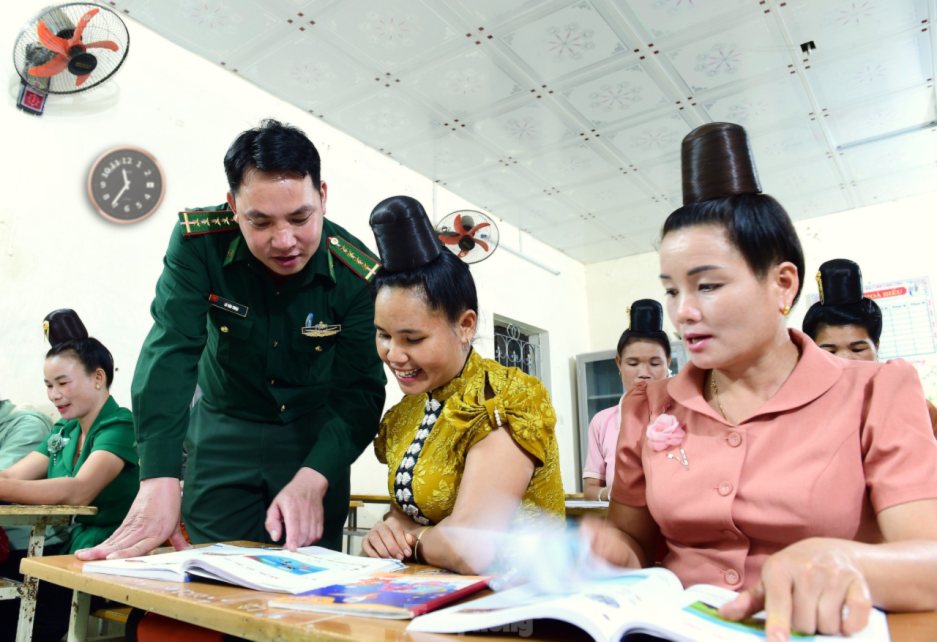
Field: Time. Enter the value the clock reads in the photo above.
11:36
